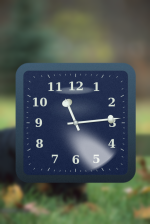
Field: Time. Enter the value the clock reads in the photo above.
11:14
